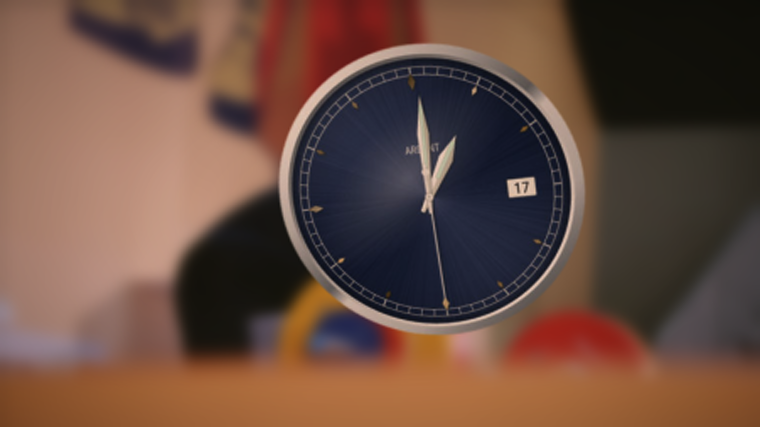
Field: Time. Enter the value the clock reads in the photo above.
1:00:30
